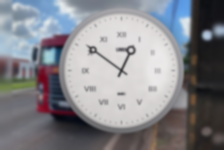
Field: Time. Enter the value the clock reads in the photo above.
12:51
